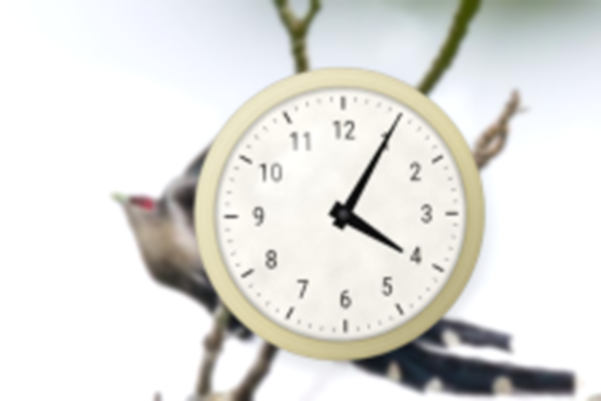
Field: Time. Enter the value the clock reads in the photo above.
4:05
